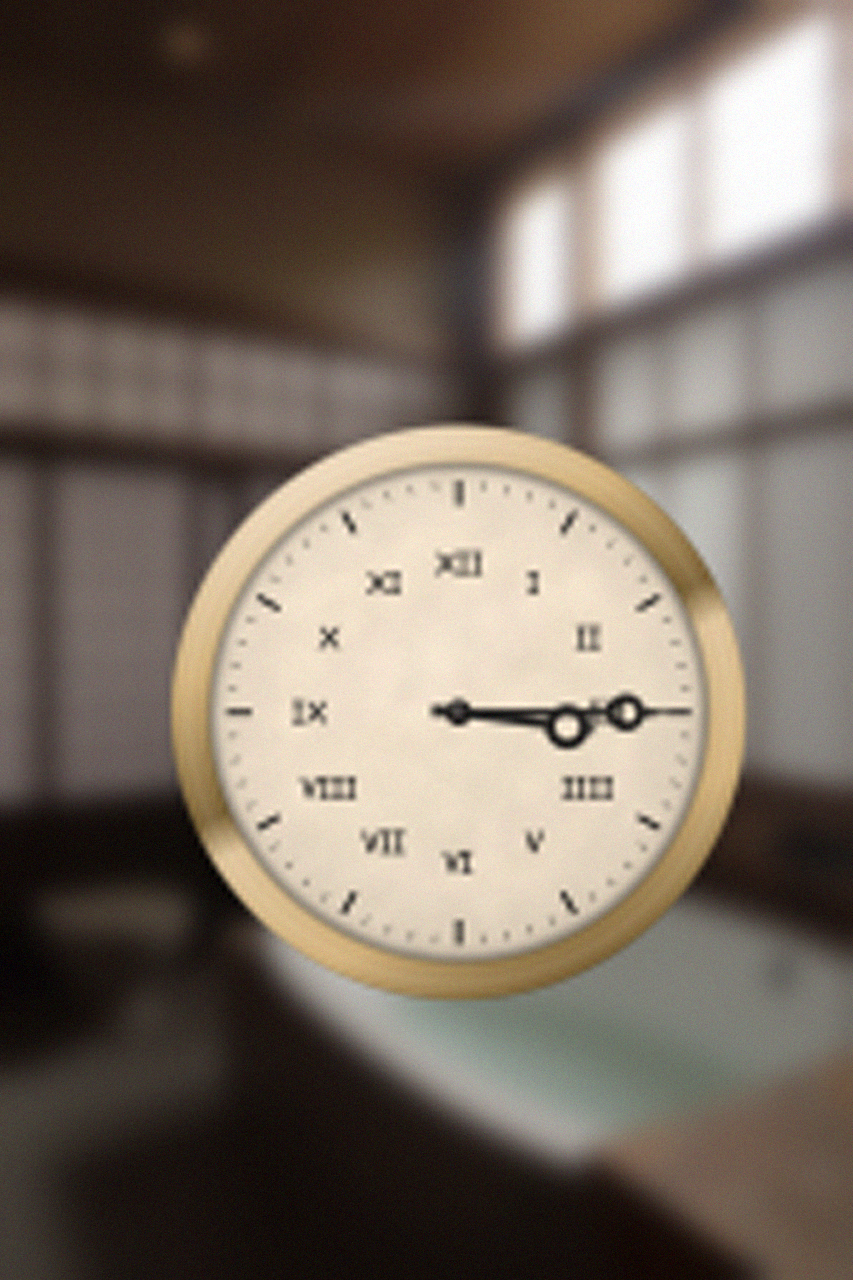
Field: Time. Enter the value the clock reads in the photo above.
3:15
